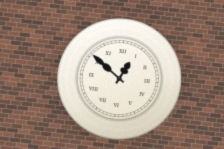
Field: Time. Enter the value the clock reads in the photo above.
12:51
